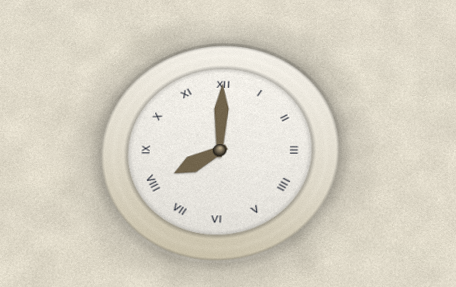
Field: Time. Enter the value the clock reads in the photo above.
8:00
